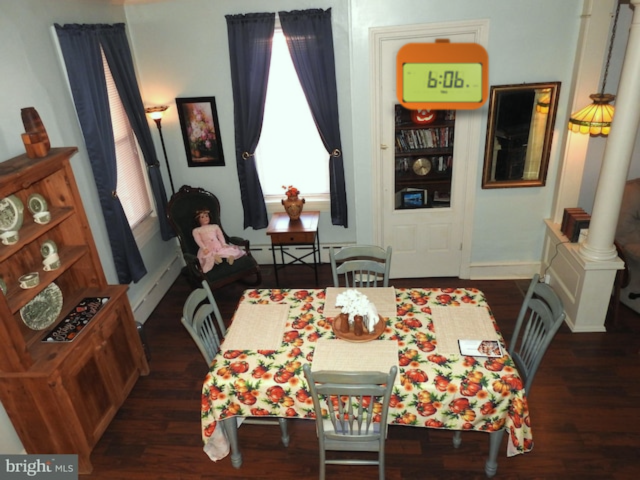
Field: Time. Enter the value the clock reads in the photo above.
6:06
